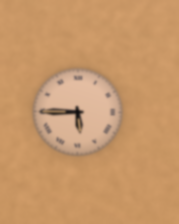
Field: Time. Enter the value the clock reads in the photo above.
5:45
